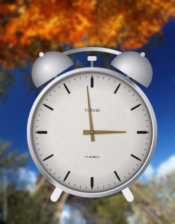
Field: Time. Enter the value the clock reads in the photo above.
2:59
